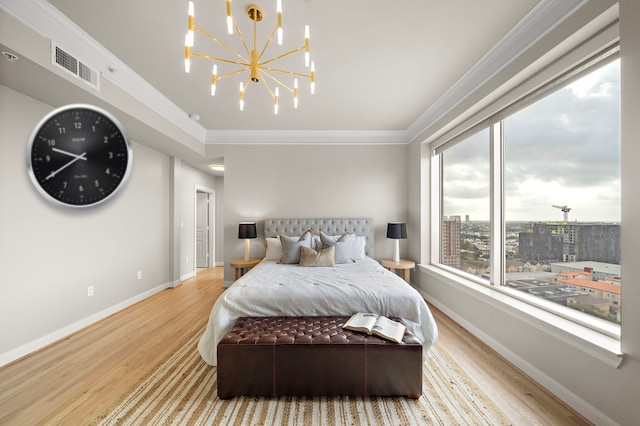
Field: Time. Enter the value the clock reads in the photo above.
9:40
